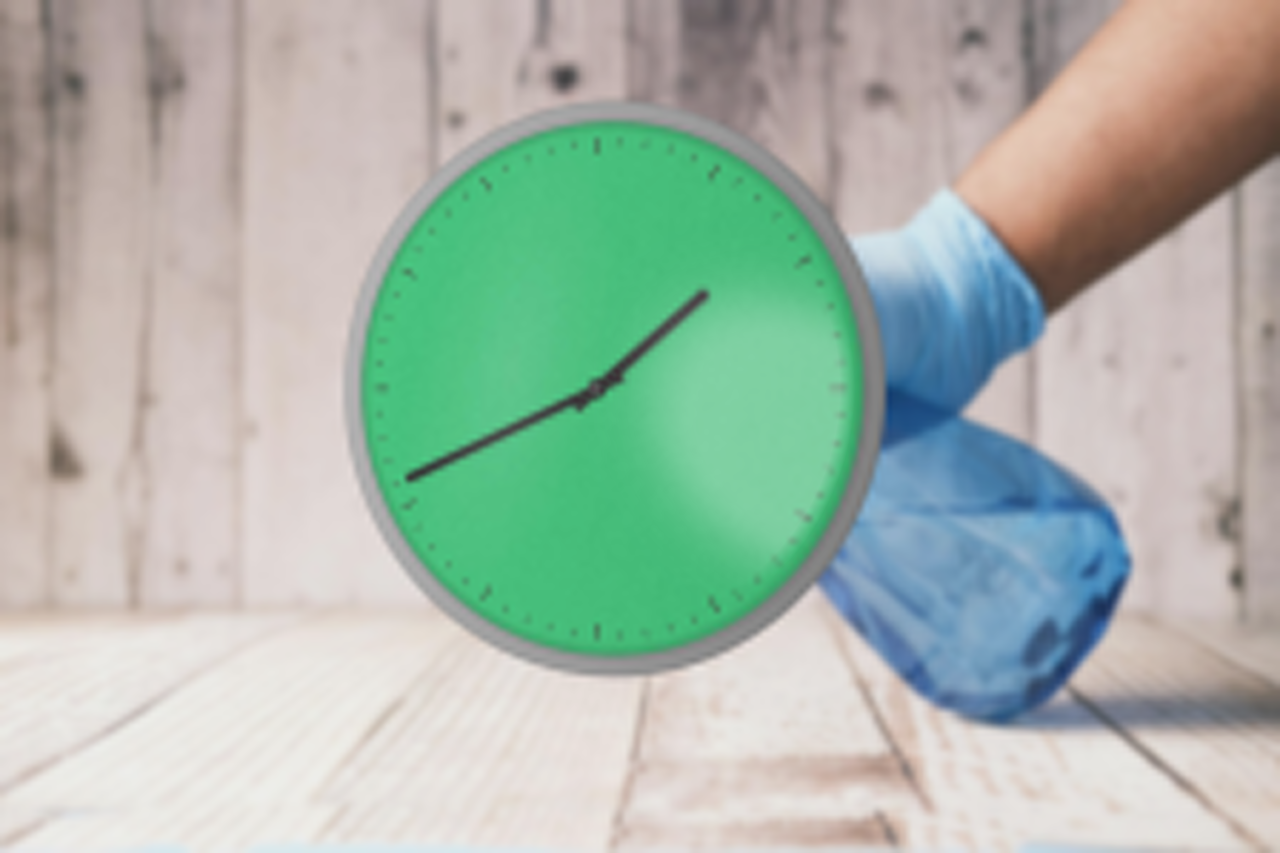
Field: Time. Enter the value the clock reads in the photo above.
1:41
